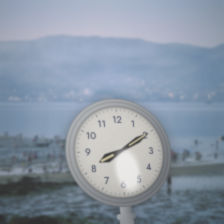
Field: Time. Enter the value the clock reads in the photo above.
8:10
